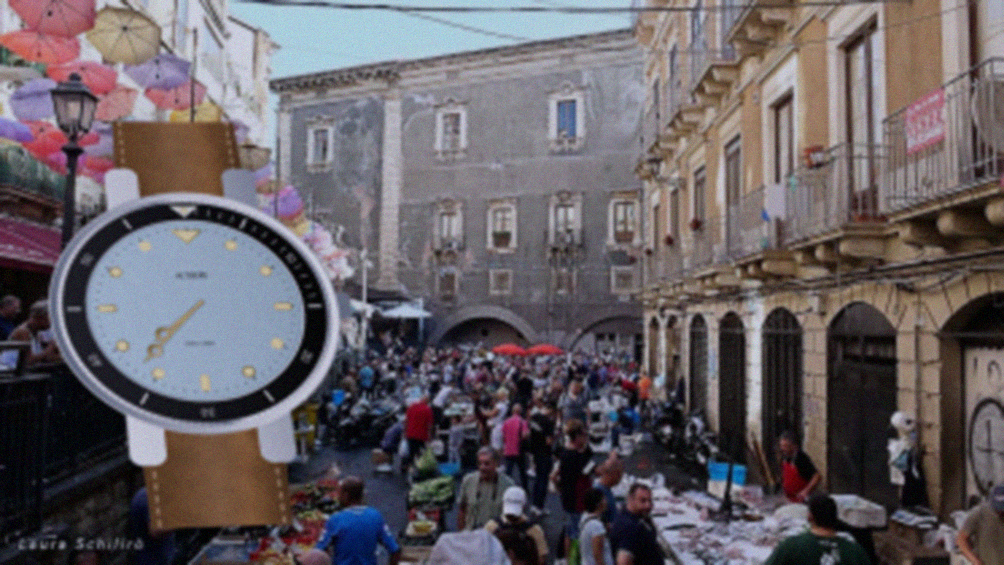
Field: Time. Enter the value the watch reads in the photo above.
7:37
